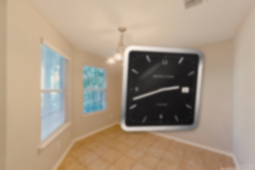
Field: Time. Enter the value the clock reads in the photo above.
2:42
